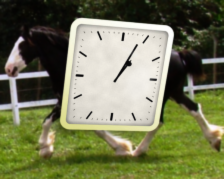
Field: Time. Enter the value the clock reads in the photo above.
1:04
